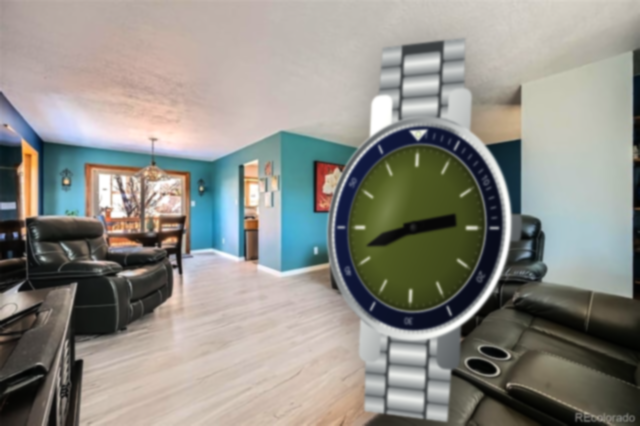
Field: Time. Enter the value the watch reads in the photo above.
2:42
